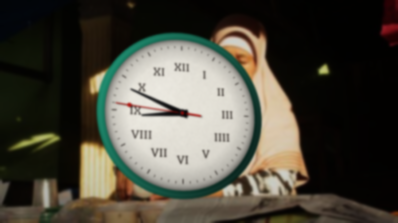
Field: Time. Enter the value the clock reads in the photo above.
8:48:46
